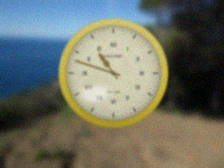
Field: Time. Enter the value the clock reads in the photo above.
10:48
